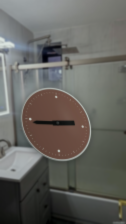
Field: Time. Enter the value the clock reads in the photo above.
2:44
